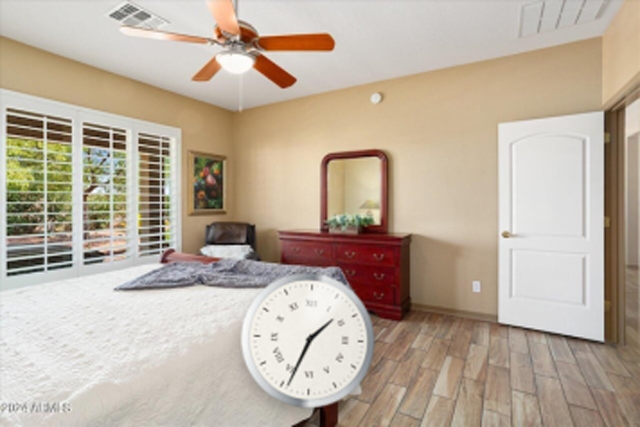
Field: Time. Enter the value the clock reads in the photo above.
1:34
